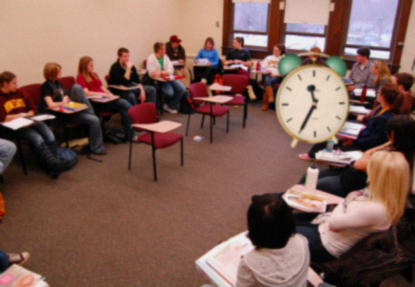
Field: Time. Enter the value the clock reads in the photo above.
11:35
